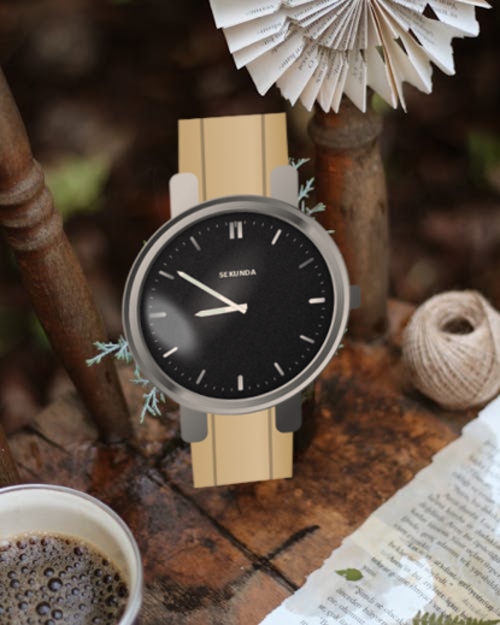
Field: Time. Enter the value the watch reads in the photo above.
8:51
